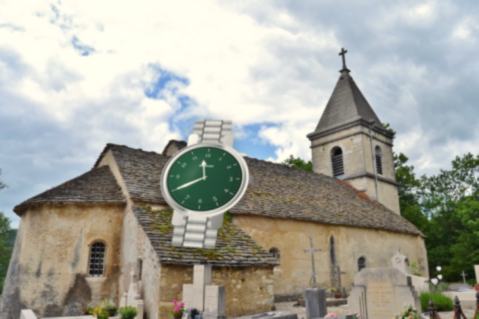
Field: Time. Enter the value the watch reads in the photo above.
11:40
